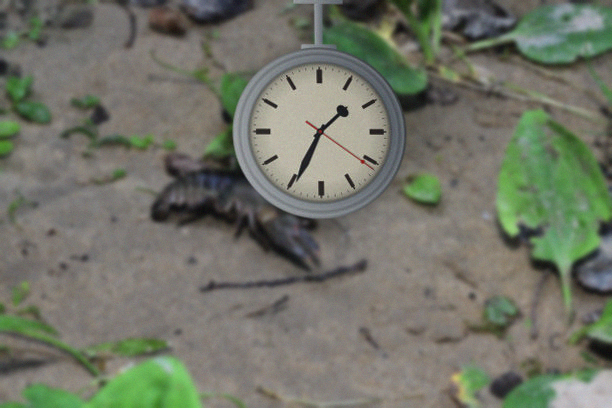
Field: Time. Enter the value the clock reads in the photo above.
1:34:21
